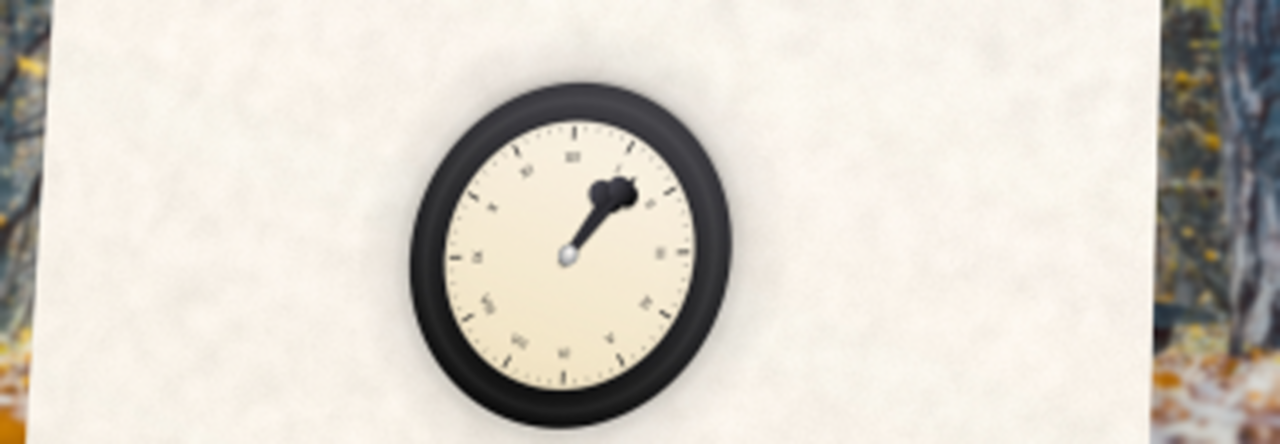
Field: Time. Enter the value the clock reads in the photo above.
1:07
